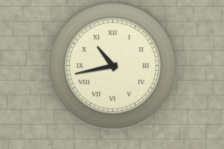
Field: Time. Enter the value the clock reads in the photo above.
10:43
